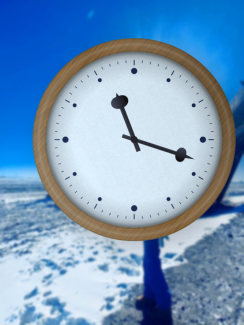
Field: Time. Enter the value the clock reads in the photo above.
11:18
